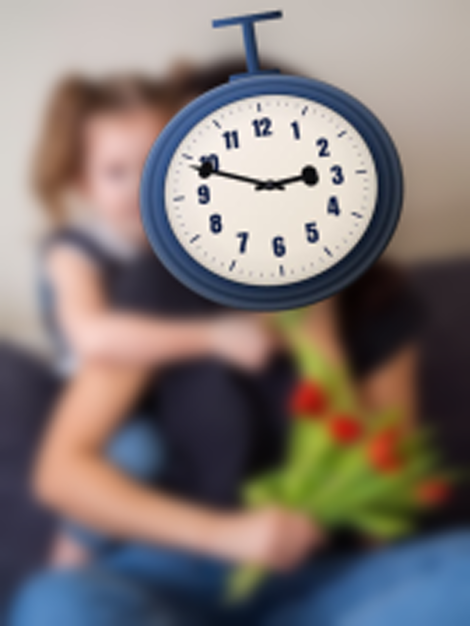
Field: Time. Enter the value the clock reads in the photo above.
2:49
